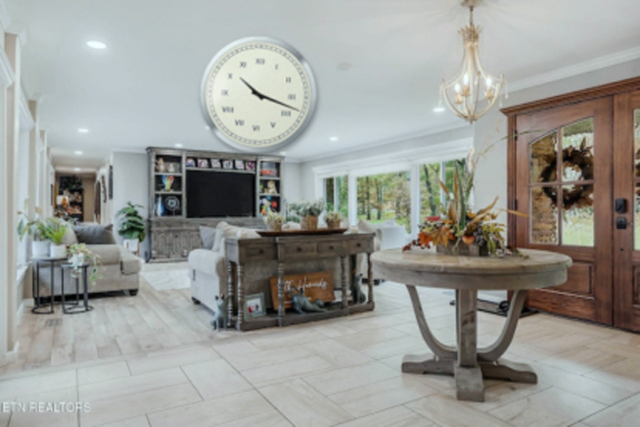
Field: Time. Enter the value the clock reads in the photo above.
10:18
